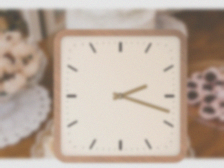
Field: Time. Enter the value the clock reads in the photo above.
2:18
